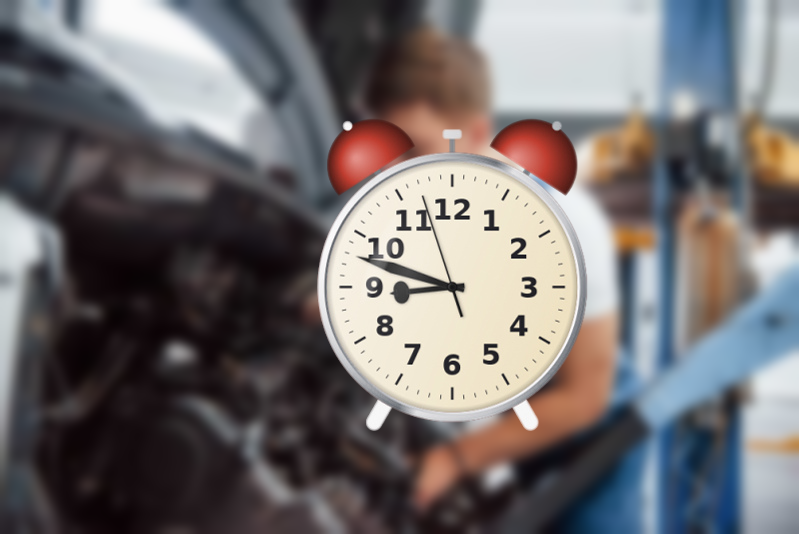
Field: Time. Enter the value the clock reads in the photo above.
8:47:57
